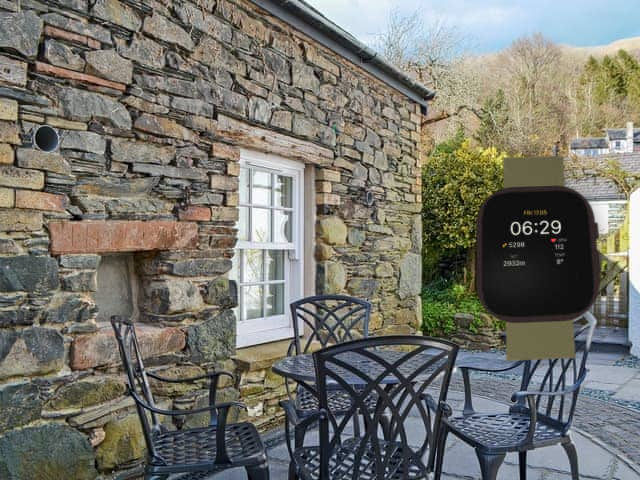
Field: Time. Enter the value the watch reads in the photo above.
6:29
